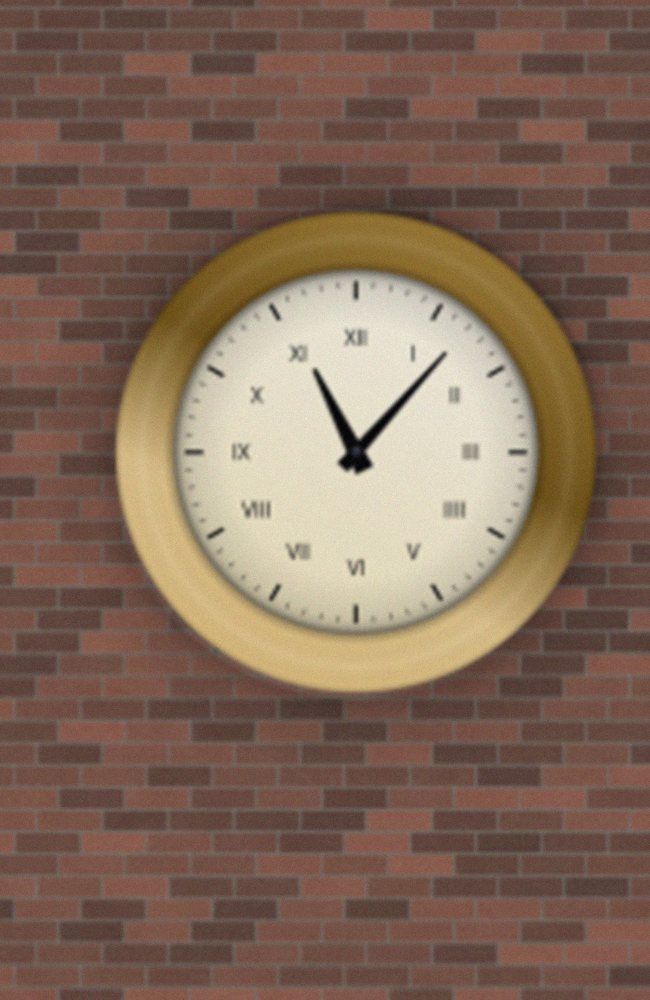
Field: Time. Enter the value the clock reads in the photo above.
11:07
